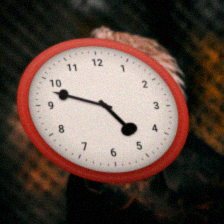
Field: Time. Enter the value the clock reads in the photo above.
4:48
